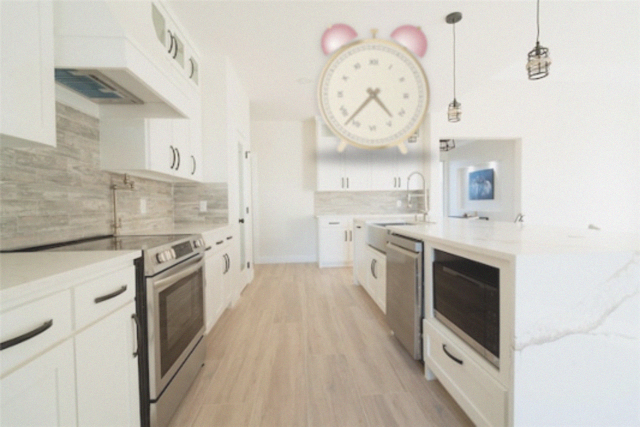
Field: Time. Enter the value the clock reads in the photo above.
4:37
